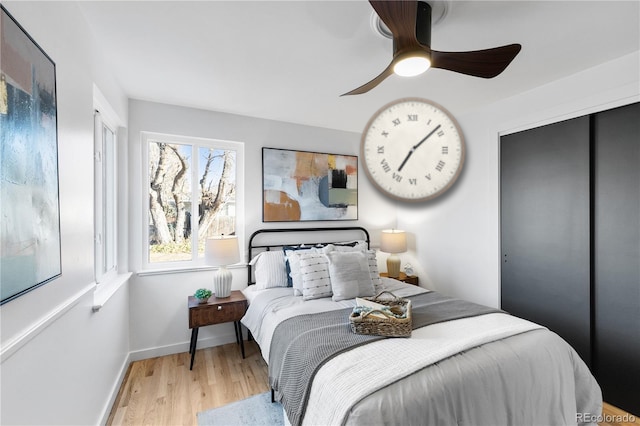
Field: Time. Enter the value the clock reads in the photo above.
7:08
